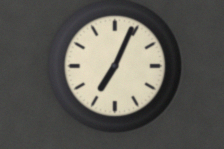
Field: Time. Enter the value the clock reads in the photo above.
7:04
